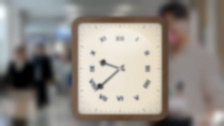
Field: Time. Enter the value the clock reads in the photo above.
9:38
